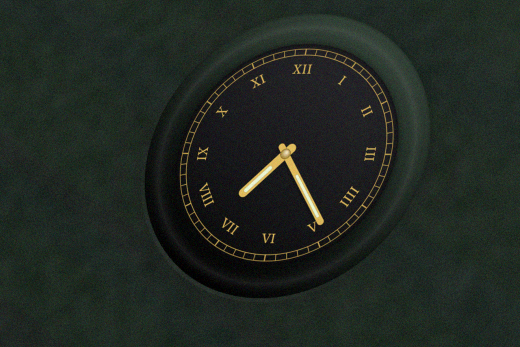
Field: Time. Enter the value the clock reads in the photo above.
7:24
